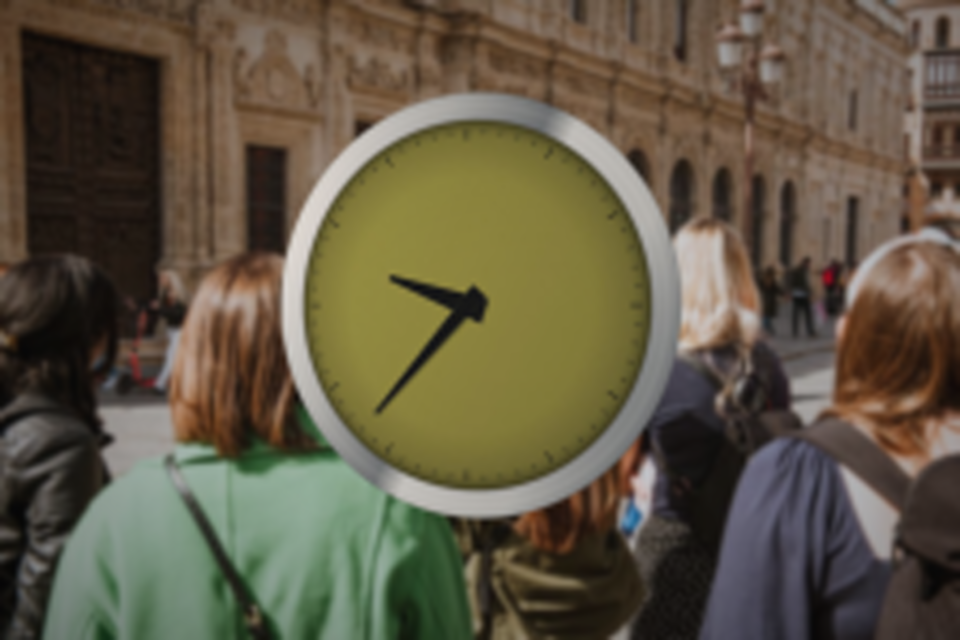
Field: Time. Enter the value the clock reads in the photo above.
9:37
